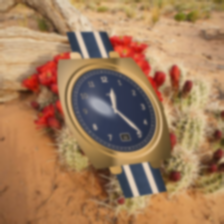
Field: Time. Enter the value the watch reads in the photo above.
12:24
